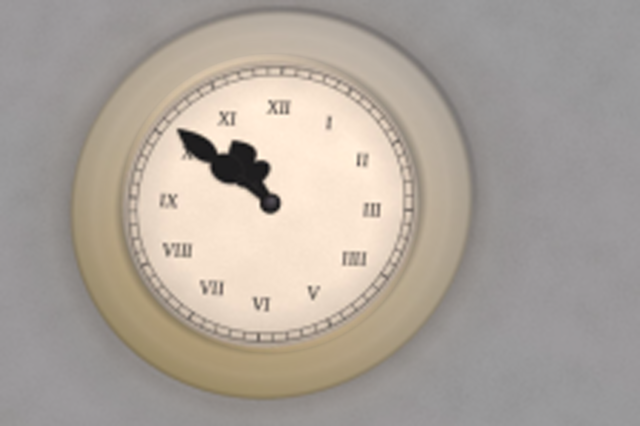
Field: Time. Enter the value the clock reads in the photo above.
10:51
